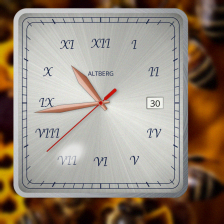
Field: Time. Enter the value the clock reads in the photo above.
10:43:38
